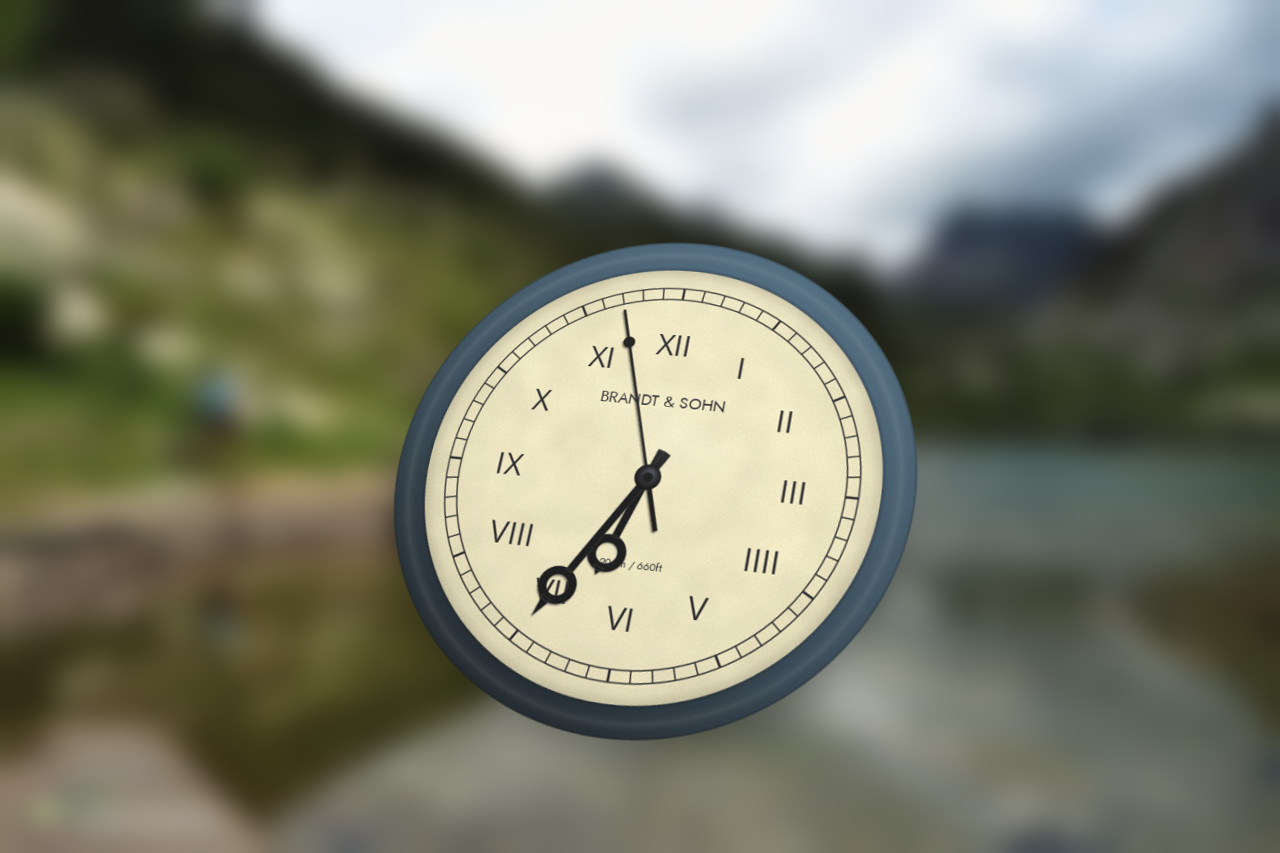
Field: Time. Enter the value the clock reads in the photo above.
6:34:57
